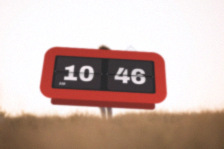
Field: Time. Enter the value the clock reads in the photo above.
10:46
